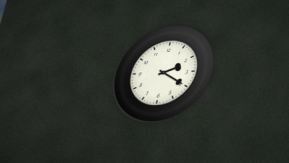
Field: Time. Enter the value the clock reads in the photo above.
2:20
